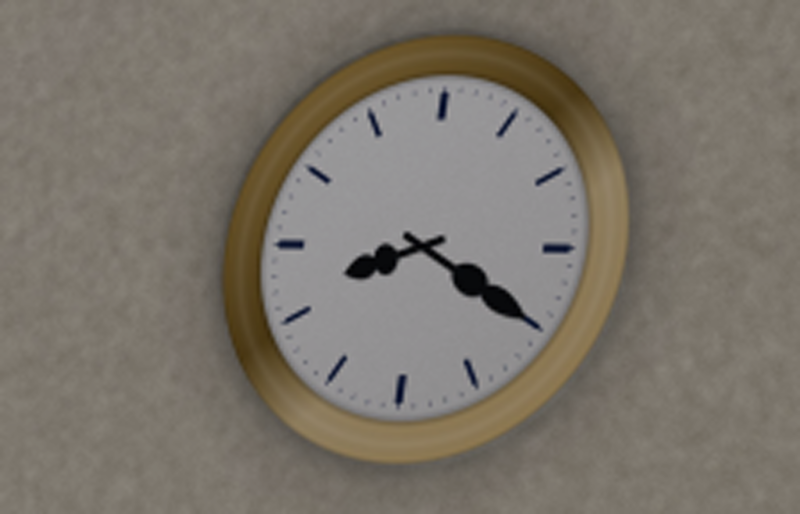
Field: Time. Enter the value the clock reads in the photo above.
8:20
